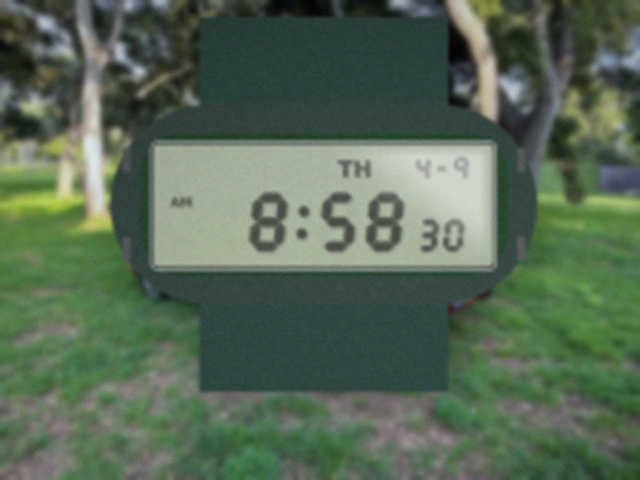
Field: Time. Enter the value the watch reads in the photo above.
8:58:30
